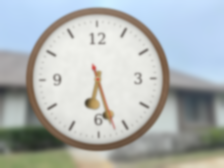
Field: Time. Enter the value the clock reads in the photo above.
6:27:27
